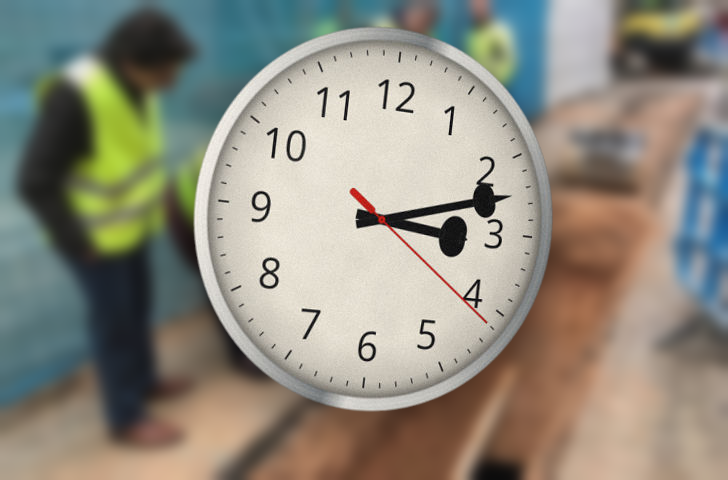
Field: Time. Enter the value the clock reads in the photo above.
3:12:21
